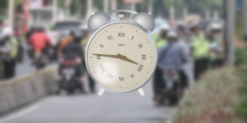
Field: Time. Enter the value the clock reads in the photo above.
3:46
